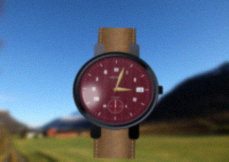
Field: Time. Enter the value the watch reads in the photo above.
3:03
